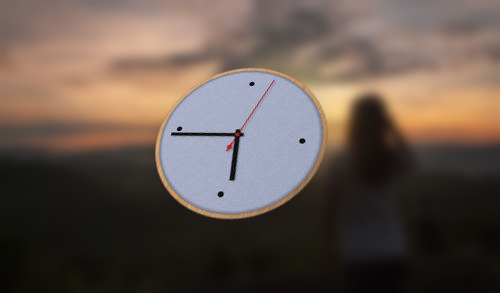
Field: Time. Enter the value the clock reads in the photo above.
5:44:03
